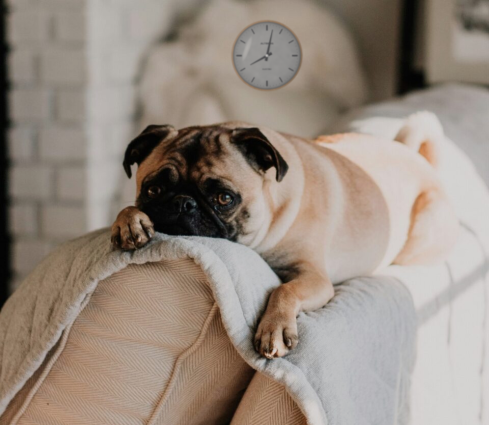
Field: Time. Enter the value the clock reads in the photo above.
8:02
